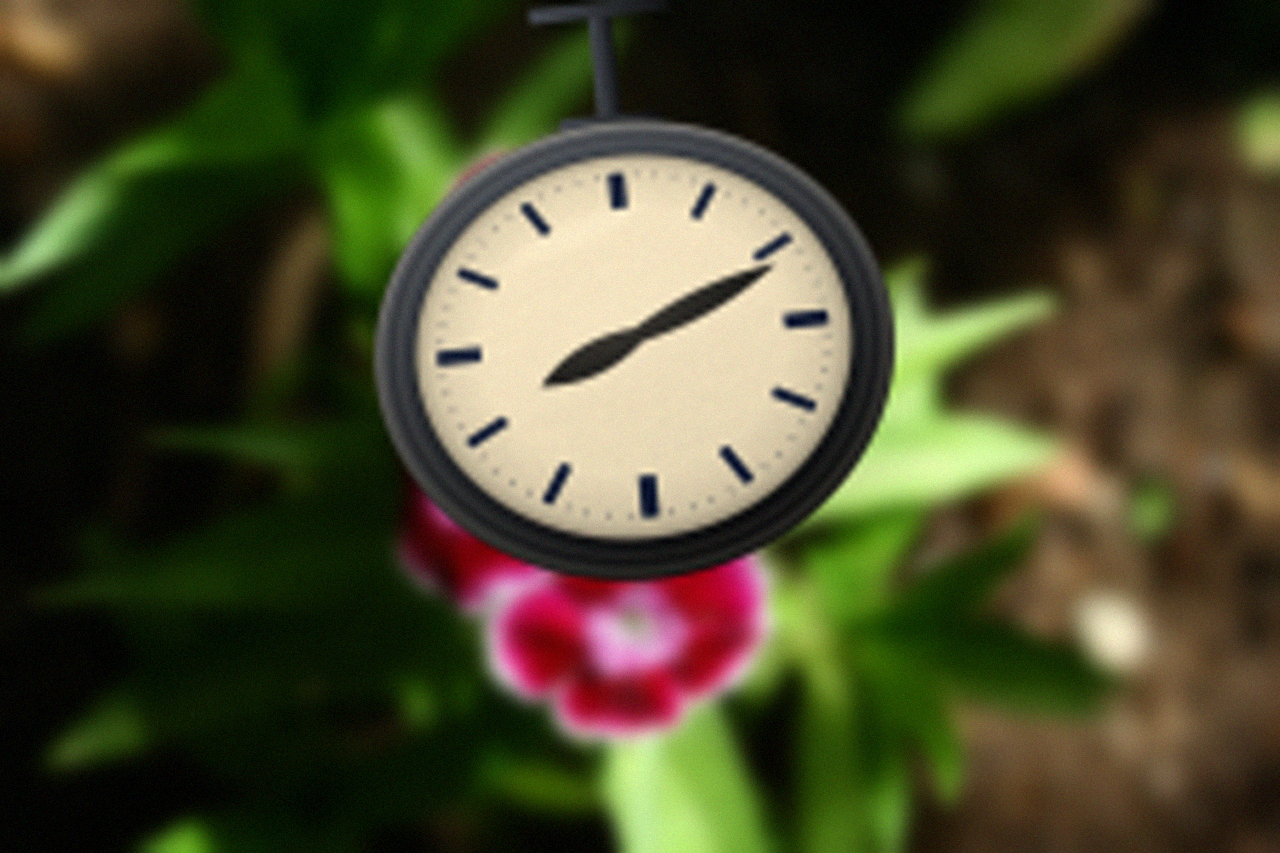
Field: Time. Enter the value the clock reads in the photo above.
8:11
